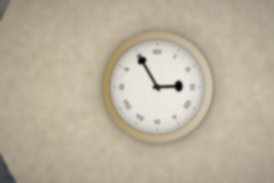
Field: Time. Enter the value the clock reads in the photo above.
2:55
